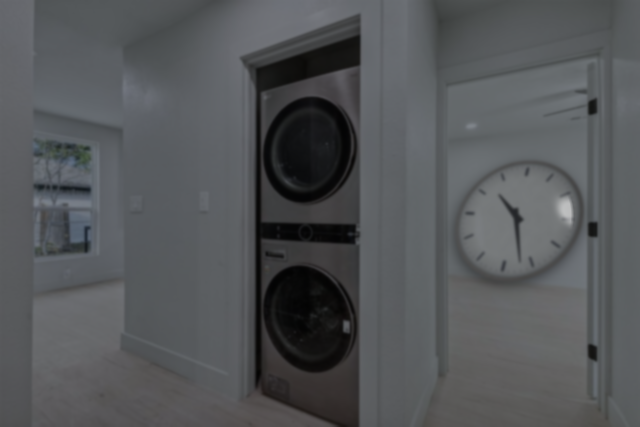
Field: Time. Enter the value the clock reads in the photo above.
10:27
